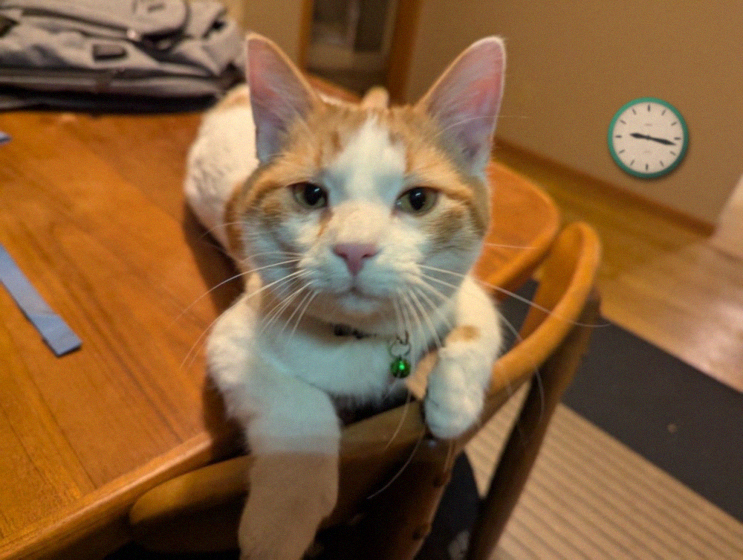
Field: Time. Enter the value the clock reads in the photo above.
9:17
